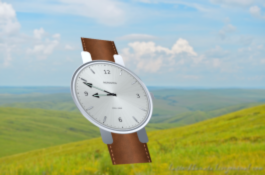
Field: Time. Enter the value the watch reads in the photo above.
8:49
